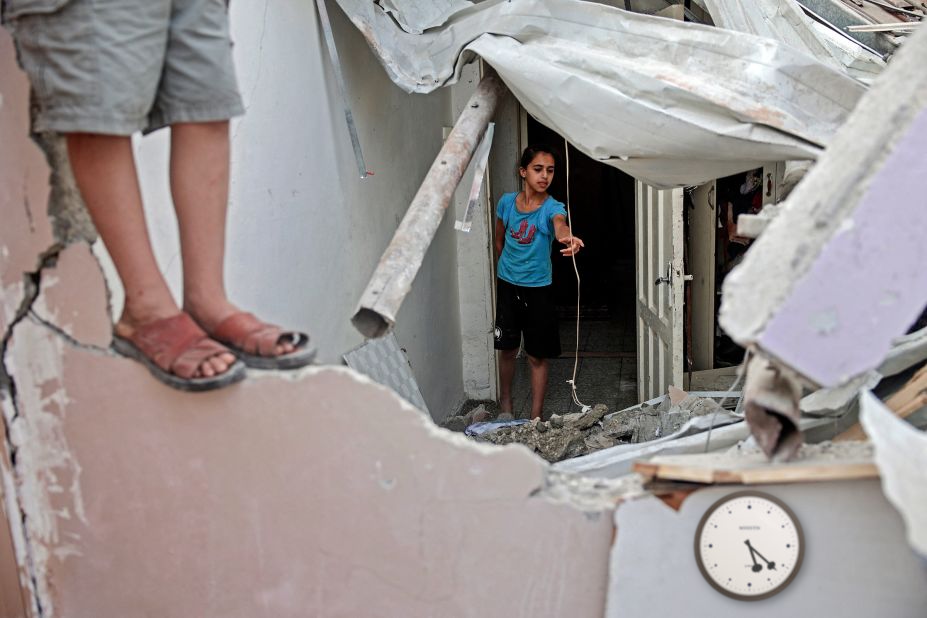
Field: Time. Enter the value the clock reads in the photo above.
5:22
